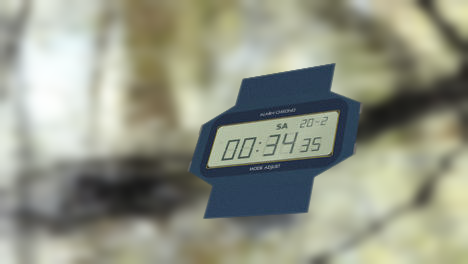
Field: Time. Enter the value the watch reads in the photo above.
0:34:35
